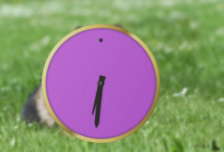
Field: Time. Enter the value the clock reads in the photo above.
6:31
